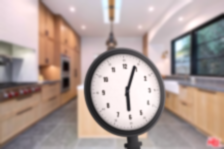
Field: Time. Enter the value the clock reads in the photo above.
6:04
